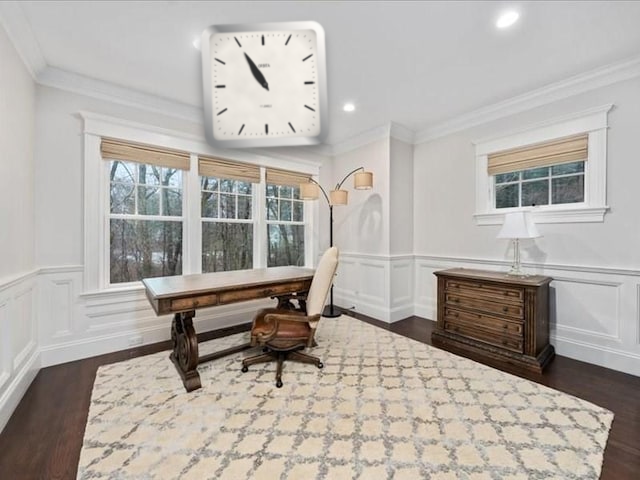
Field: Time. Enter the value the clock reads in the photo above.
10:55
